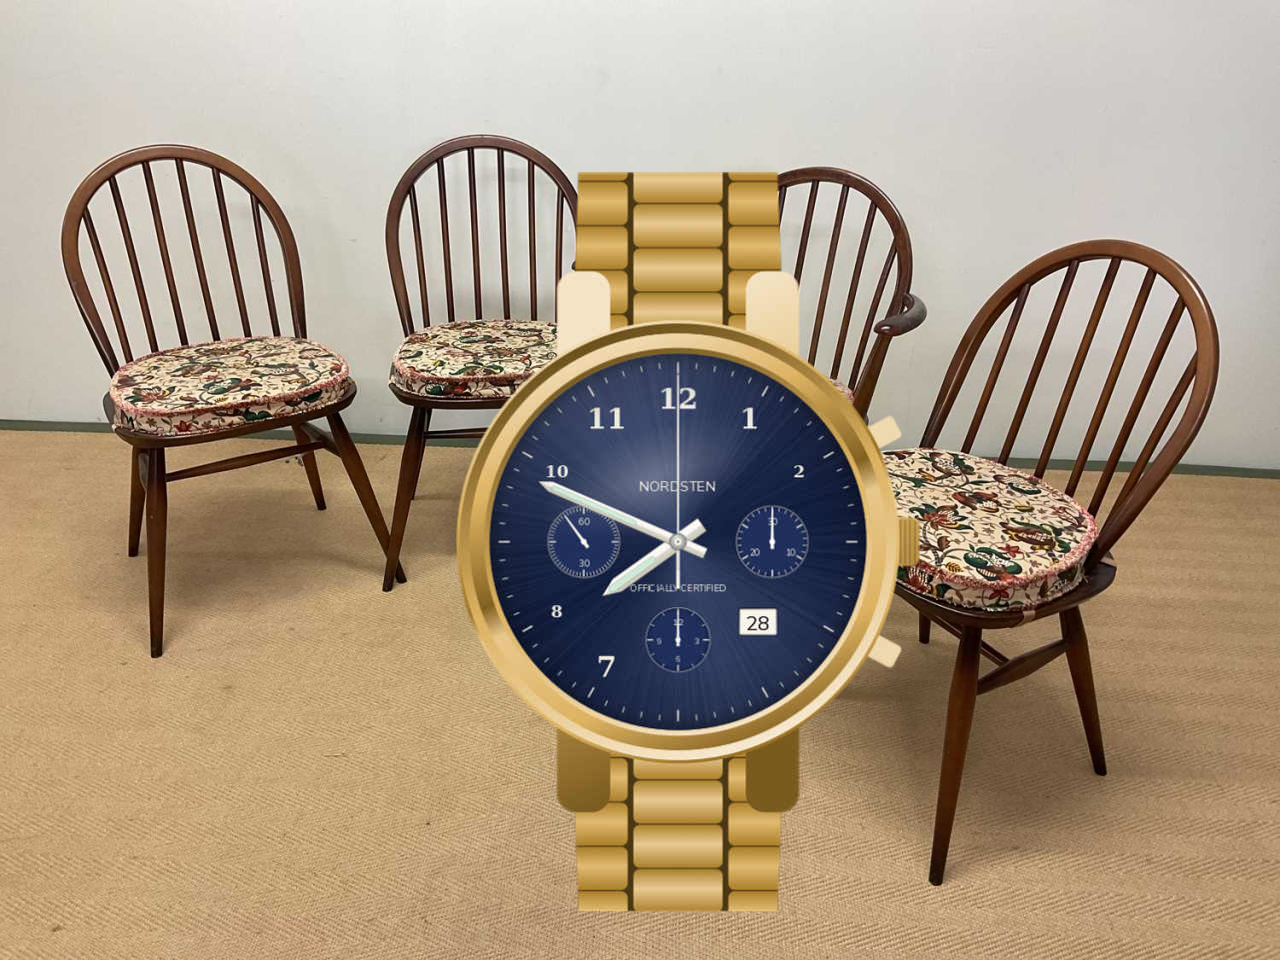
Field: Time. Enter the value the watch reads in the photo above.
7:48:54
